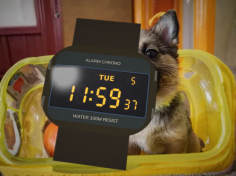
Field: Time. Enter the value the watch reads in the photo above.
11:59:37
